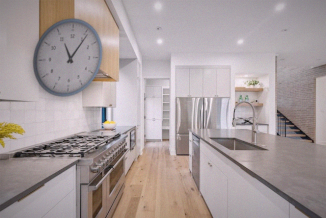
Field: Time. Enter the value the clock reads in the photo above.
11:06
